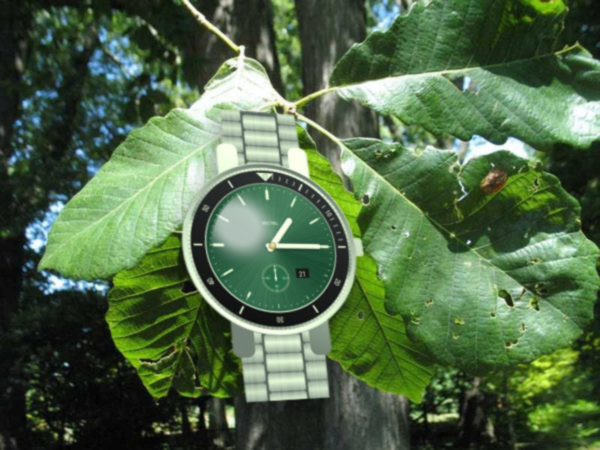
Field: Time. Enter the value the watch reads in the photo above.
1:15
